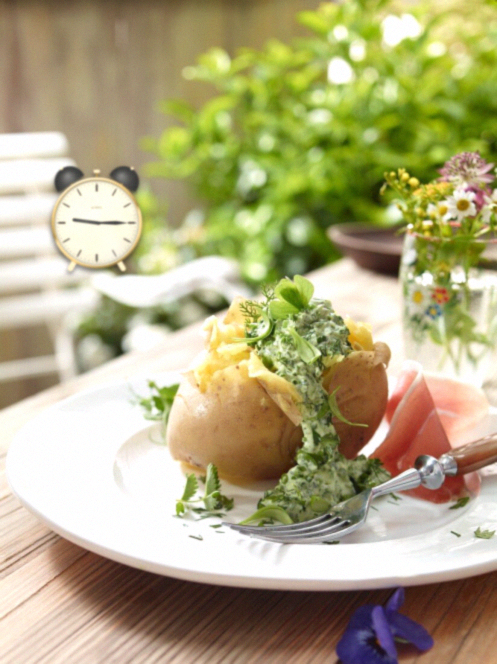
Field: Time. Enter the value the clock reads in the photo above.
9:15
